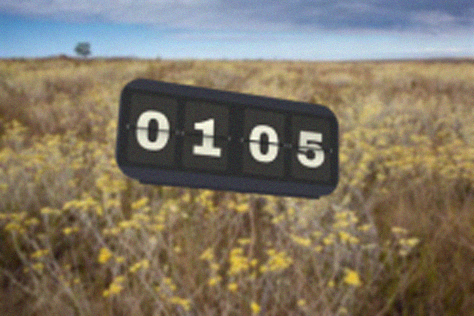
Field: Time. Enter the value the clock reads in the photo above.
1:05
